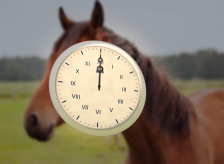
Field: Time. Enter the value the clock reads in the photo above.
12:00
